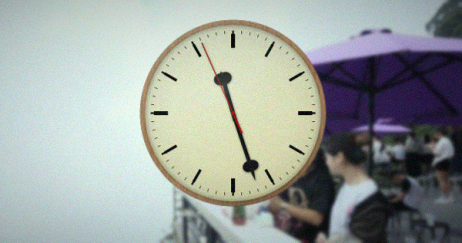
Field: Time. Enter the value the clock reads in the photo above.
11:26:56
